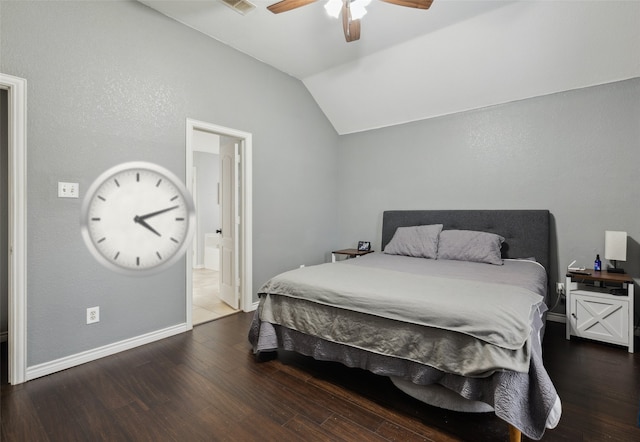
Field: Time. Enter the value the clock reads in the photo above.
4:12
